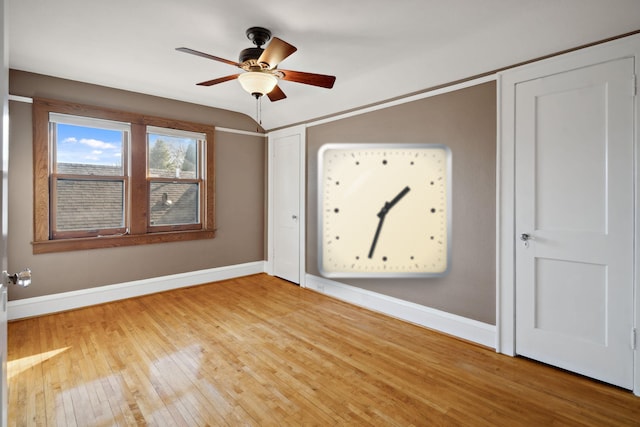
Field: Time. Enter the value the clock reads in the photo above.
1:33
